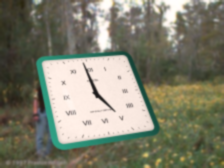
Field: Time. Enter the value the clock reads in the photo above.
4:59
